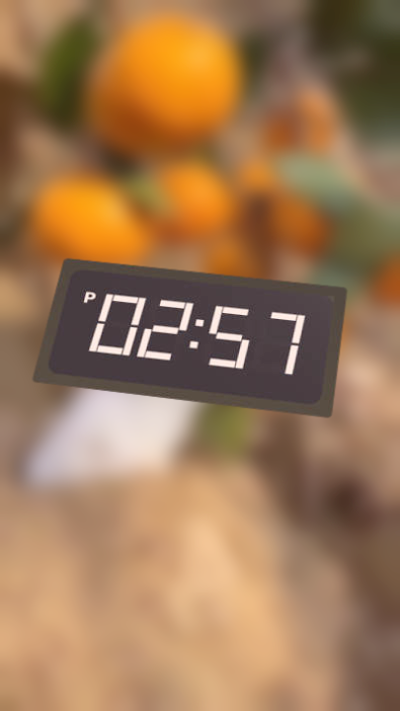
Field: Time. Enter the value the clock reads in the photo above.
2:57
